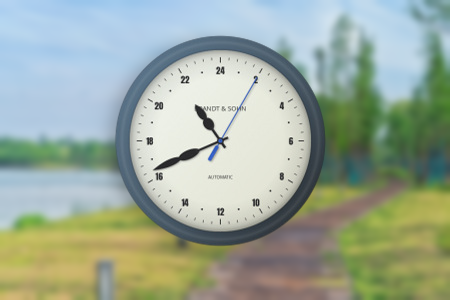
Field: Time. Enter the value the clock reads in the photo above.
21:41:05
